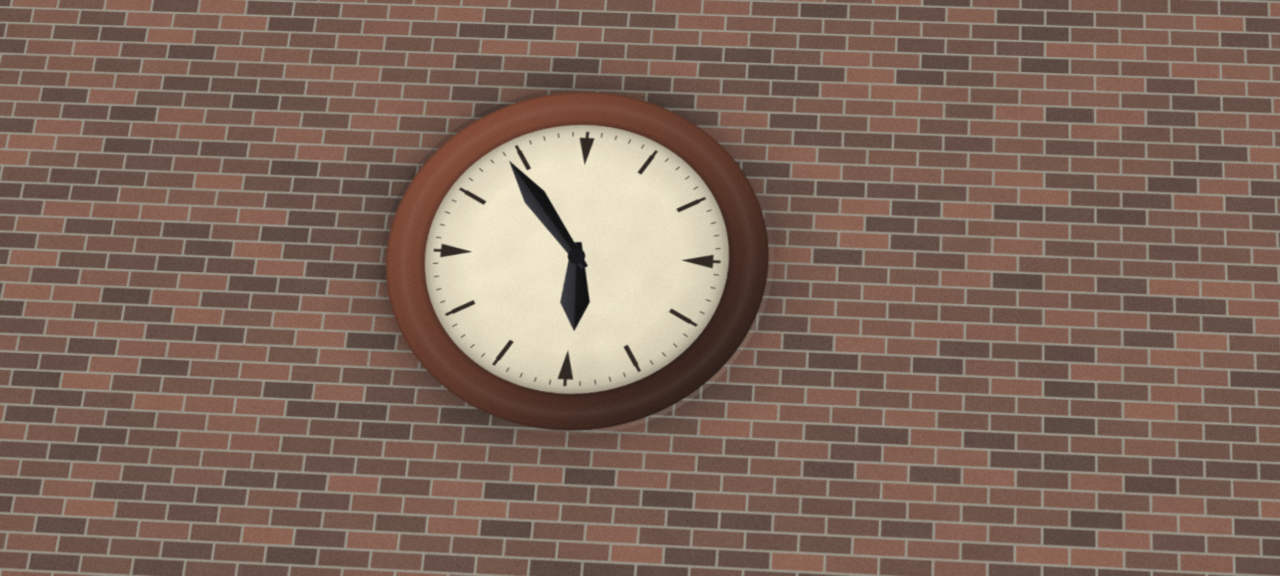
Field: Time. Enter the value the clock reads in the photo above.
5:54
